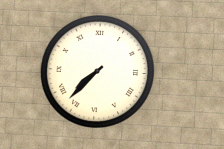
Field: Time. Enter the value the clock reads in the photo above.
7:37
